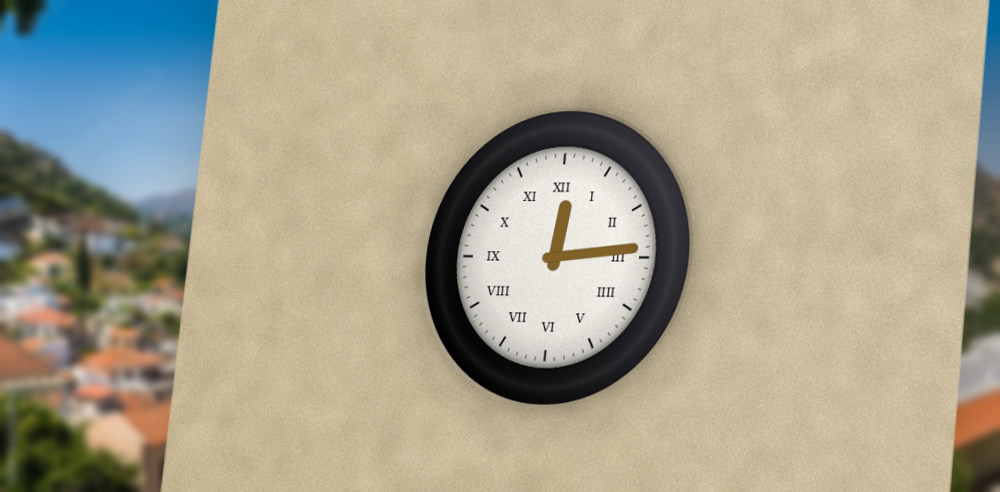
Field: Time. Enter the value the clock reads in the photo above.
12:14
